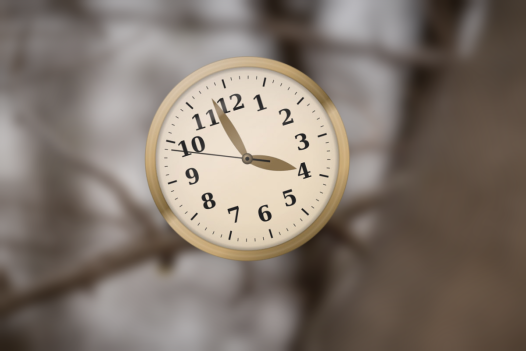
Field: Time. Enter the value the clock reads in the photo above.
3:57:49
